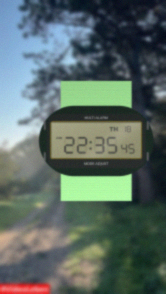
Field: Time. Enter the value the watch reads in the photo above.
22:35:45
